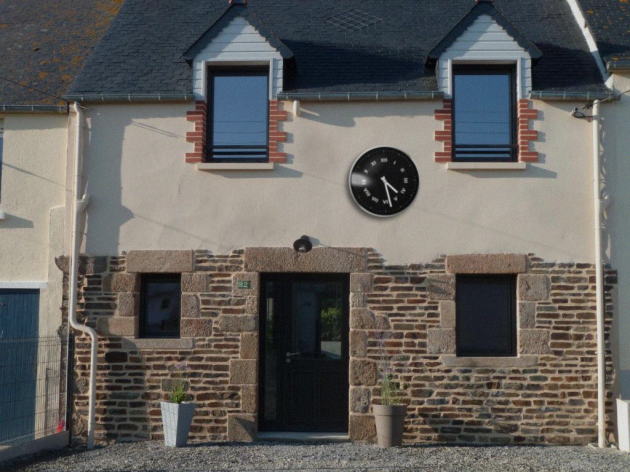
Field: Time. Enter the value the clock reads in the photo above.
4:28
